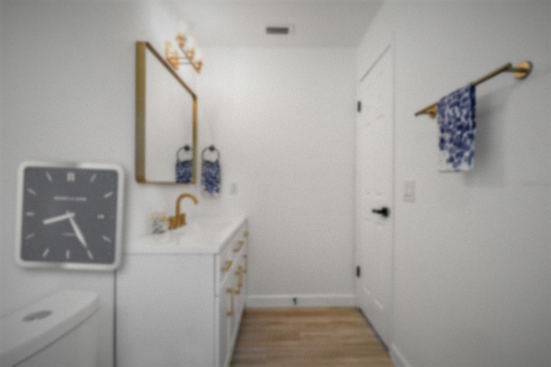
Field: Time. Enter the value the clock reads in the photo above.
8:25
